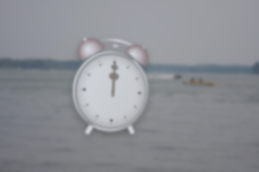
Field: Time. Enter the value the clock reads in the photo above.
12:00
